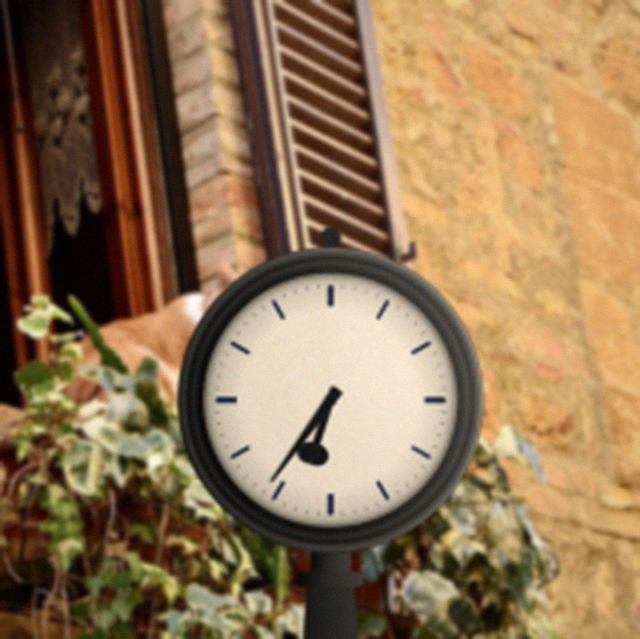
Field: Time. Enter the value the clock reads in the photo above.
6:36
